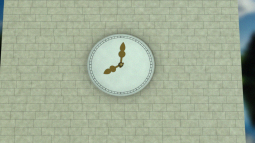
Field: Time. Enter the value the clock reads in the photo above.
8:01
